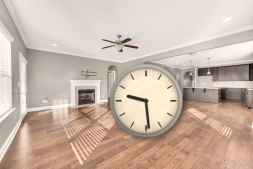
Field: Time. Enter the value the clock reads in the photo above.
9:29
